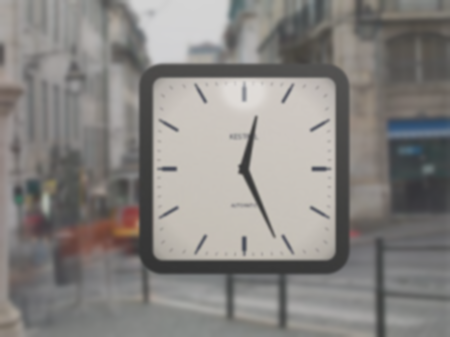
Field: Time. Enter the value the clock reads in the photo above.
12:26
